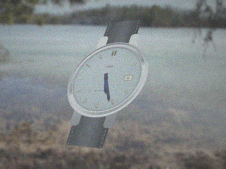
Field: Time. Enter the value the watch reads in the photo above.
5:26
